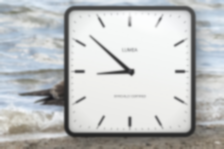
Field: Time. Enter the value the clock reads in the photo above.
8:52
